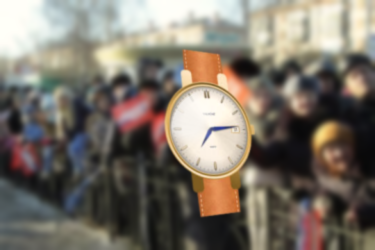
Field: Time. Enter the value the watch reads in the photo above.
7:14
